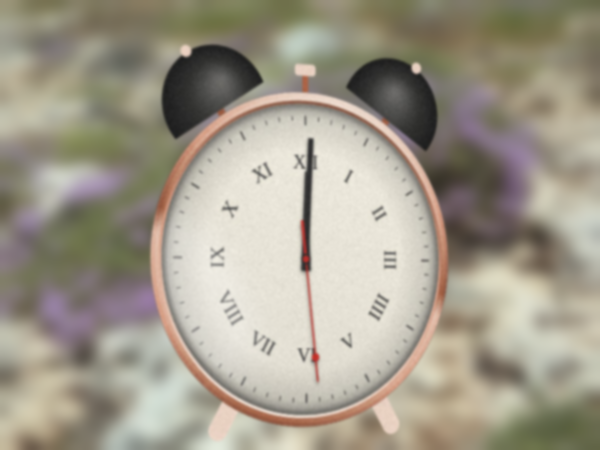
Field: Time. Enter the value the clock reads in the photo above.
12:00:29
